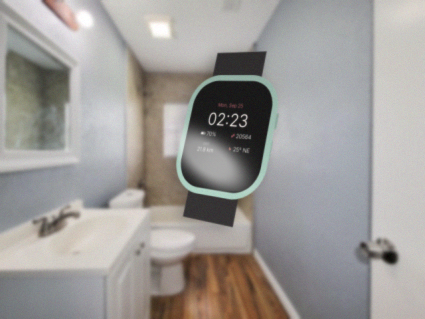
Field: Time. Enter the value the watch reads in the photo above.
2:23
